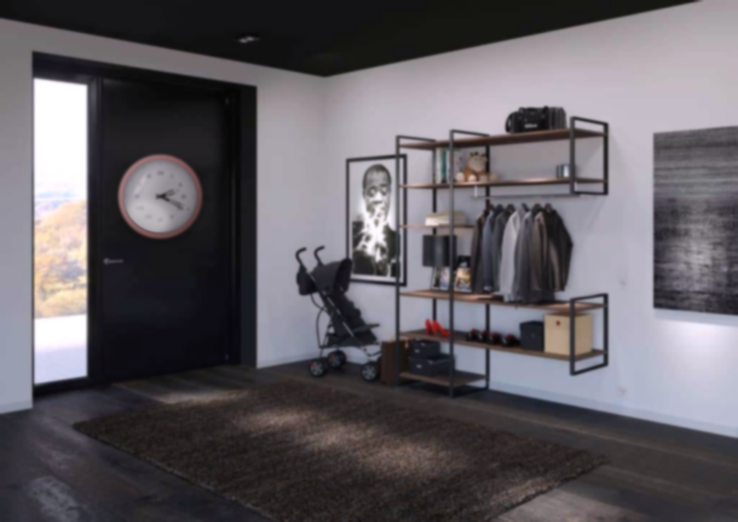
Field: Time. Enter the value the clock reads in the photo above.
2:19
